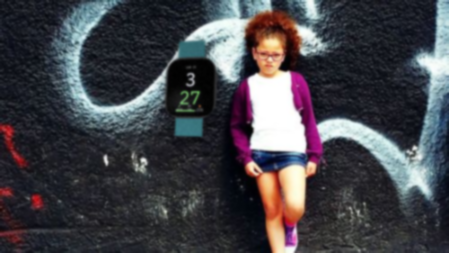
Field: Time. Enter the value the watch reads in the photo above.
3:27
